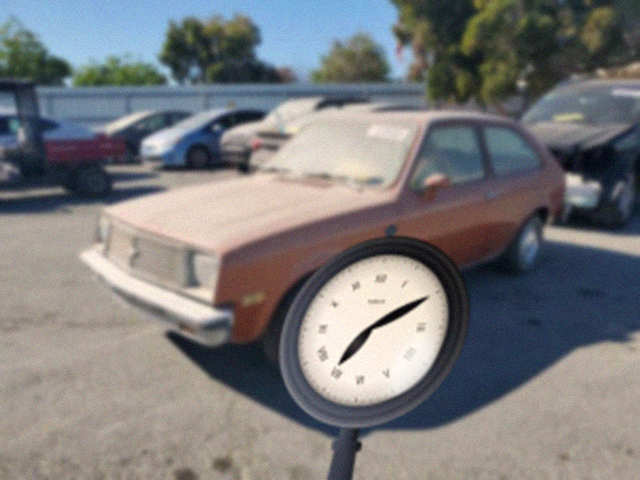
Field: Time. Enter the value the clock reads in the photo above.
7:10
